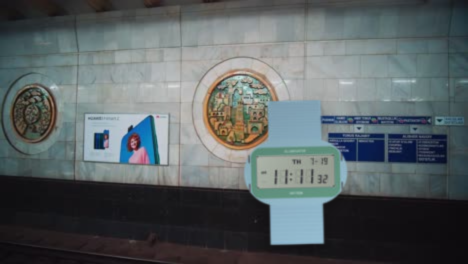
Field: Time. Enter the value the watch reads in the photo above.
11:11
